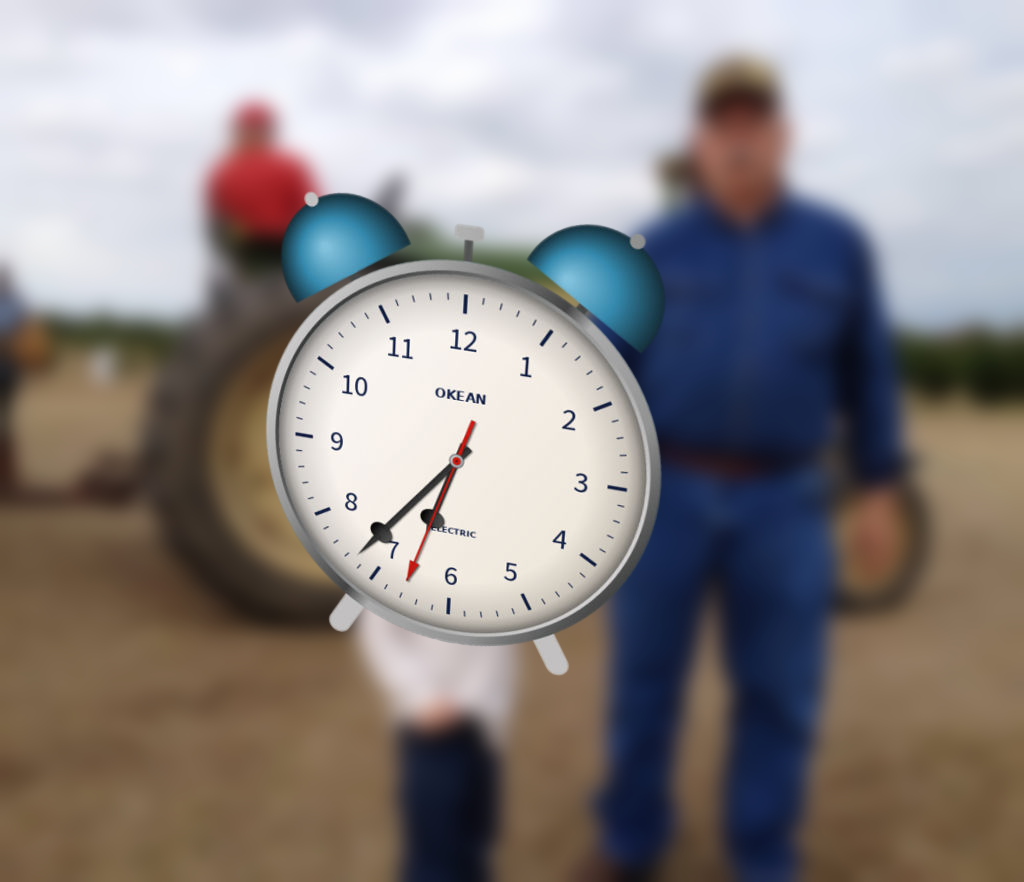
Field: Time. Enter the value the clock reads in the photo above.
6:36:33
